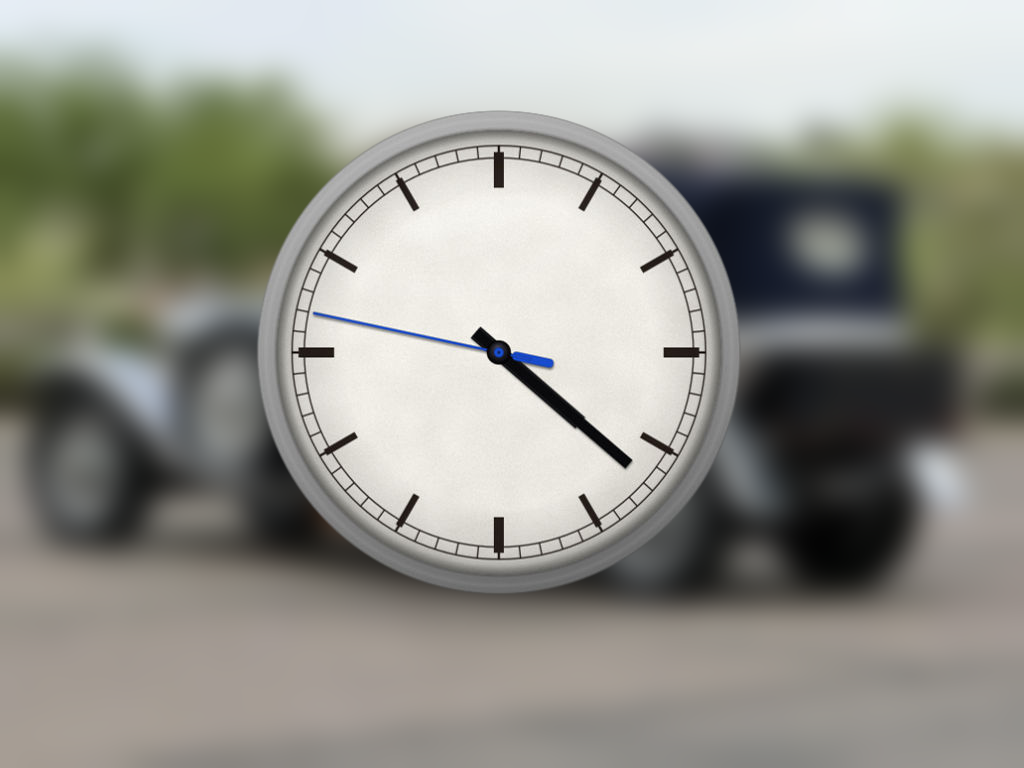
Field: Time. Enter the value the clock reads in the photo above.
4:21:47
